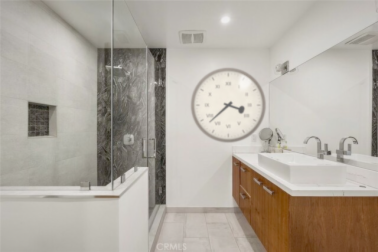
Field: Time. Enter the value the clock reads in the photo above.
3:38
